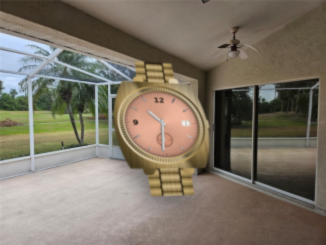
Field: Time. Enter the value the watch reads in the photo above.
10:31
